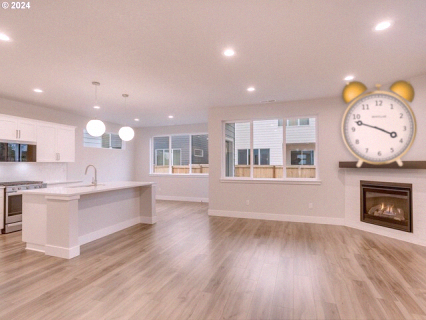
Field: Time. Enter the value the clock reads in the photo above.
3:48
